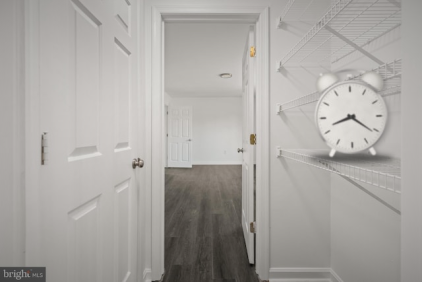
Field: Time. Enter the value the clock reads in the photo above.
8:21
